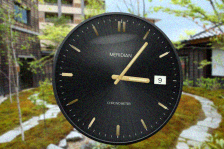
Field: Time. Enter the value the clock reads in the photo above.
3:06
